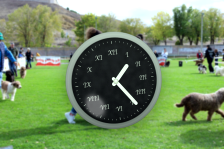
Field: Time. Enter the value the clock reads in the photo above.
1:24
